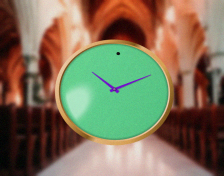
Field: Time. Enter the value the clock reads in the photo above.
10:10
